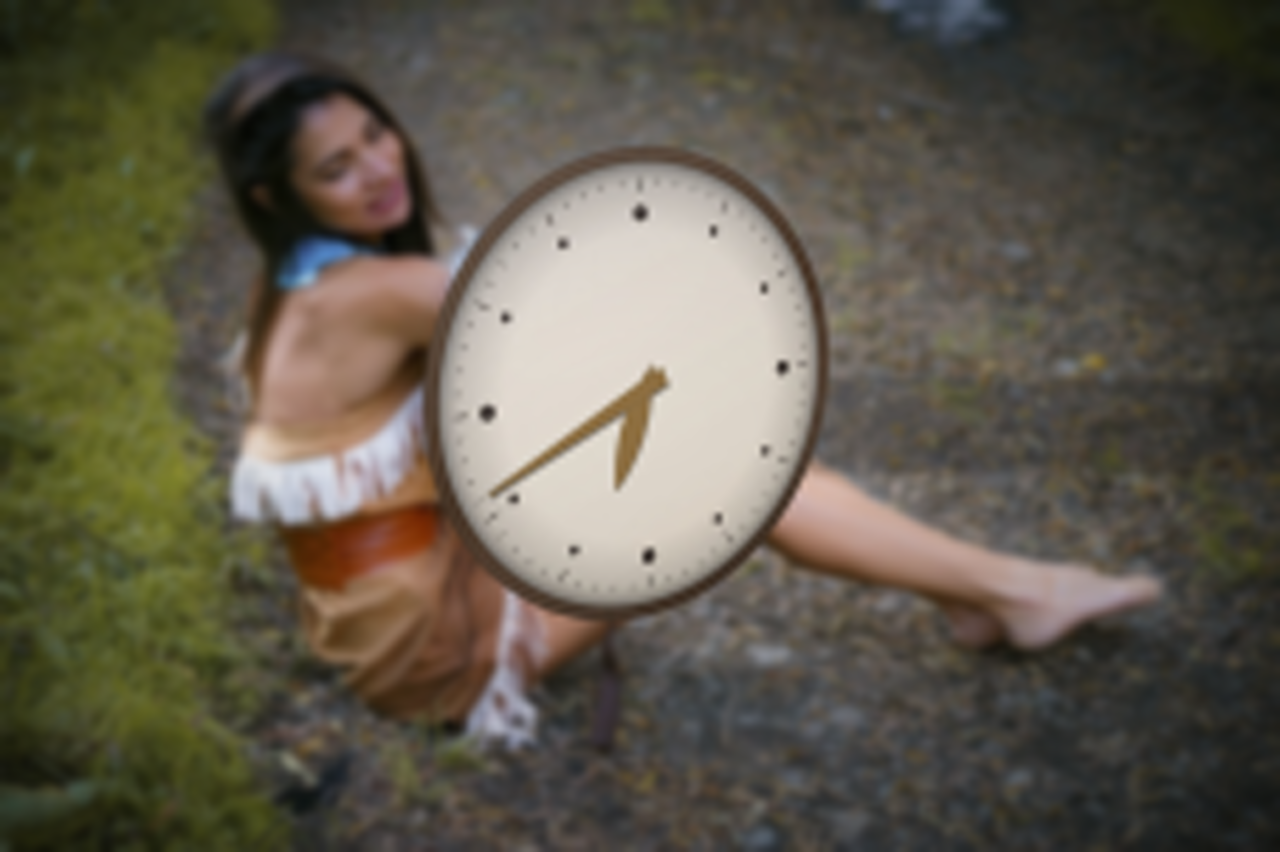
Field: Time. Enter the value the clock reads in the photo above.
6:41
